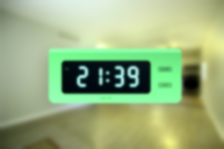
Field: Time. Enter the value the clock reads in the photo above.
21:39
